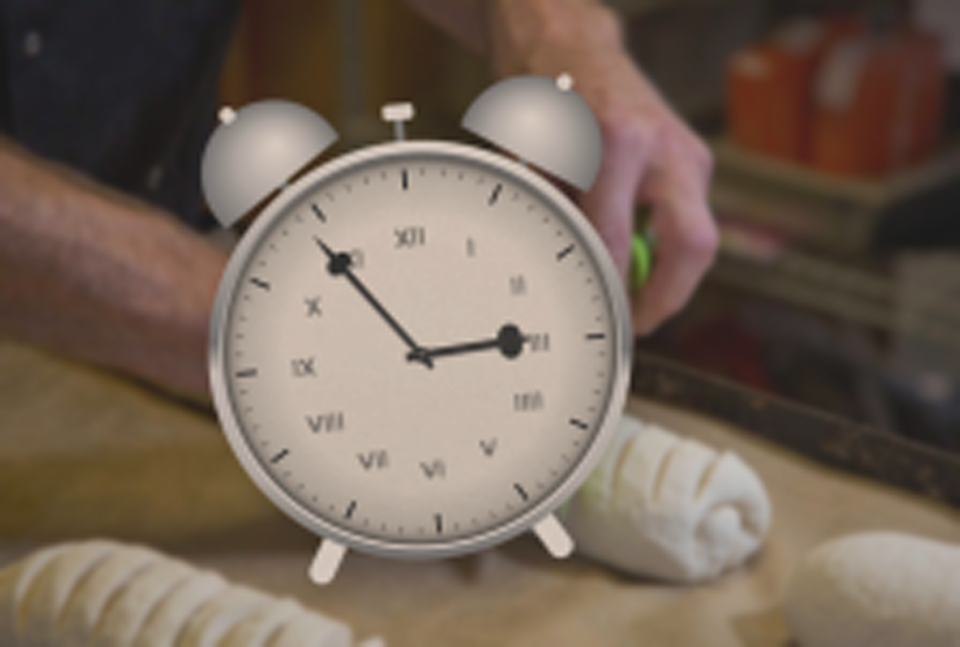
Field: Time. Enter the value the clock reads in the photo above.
2:54
